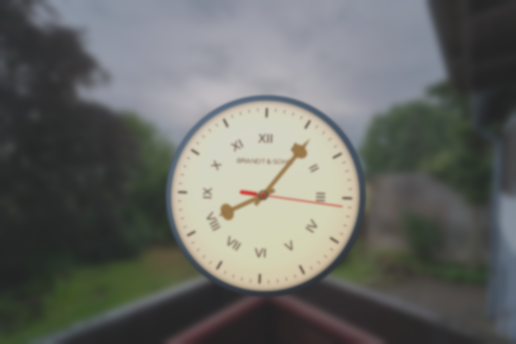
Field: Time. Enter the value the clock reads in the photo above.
8:06:16
